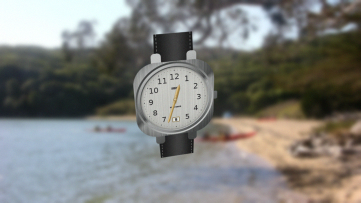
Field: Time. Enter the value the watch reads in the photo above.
12:33
